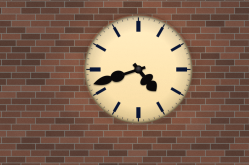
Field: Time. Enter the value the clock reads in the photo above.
4:42
